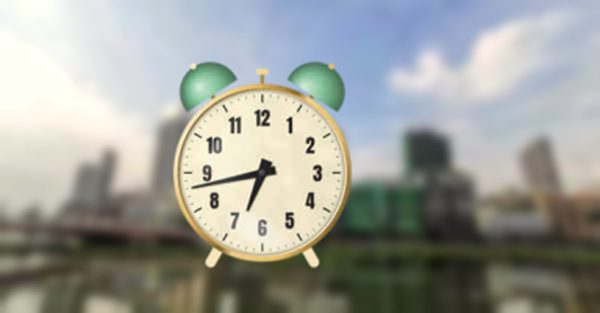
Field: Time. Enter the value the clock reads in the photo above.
6:43
